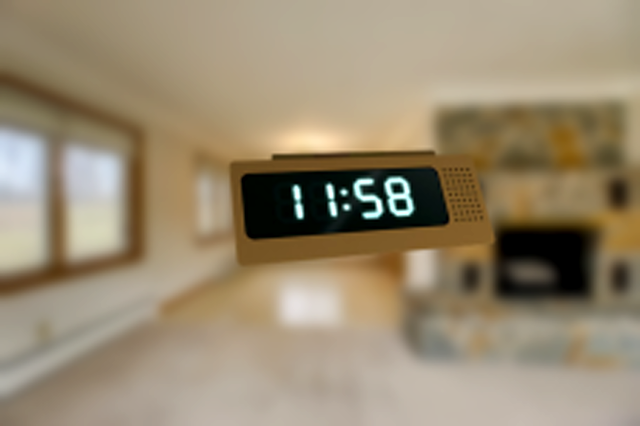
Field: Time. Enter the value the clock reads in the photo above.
11:58
